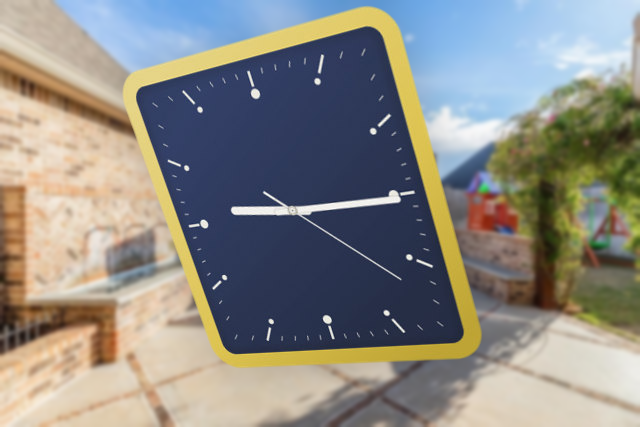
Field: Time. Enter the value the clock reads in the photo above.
9:15:22
